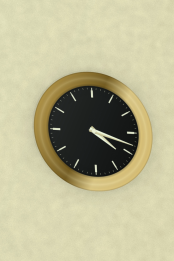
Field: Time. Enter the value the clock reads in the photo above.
4:18
